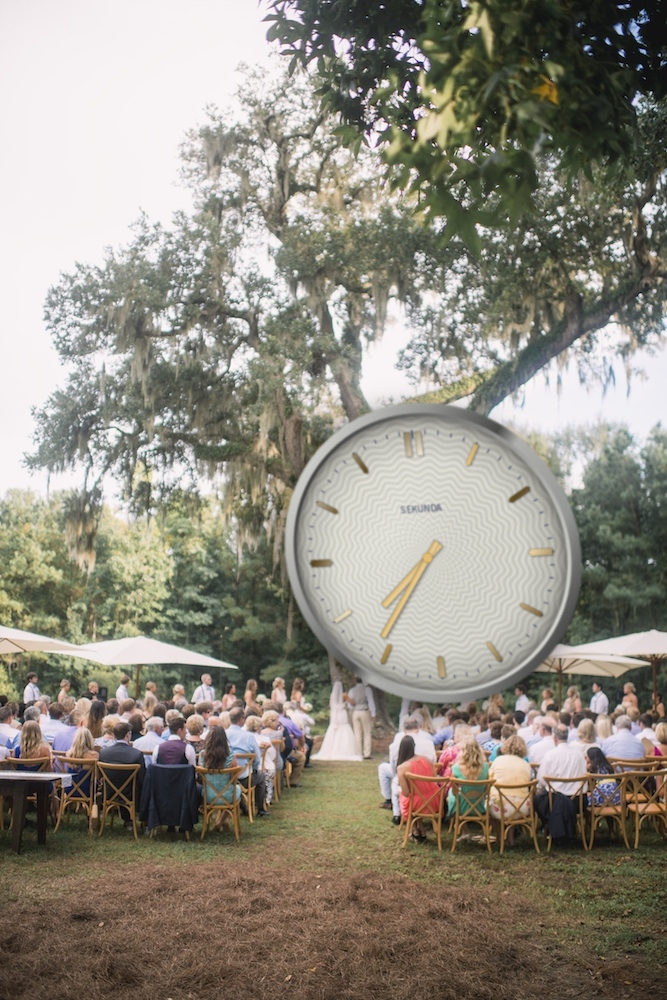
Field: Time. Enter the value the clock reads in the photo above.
7:36
